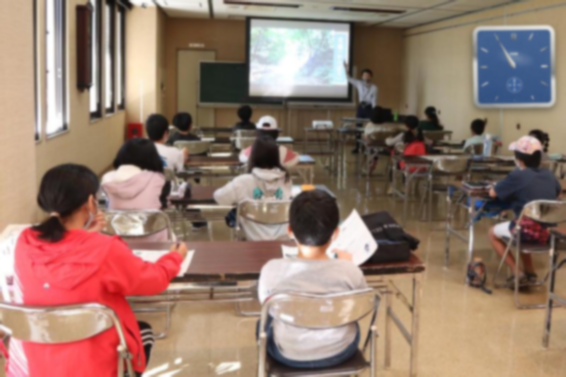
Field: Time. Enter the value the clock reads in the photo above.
10:55
